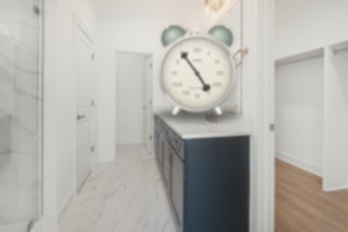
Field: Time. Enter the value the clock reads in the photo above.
4:54
